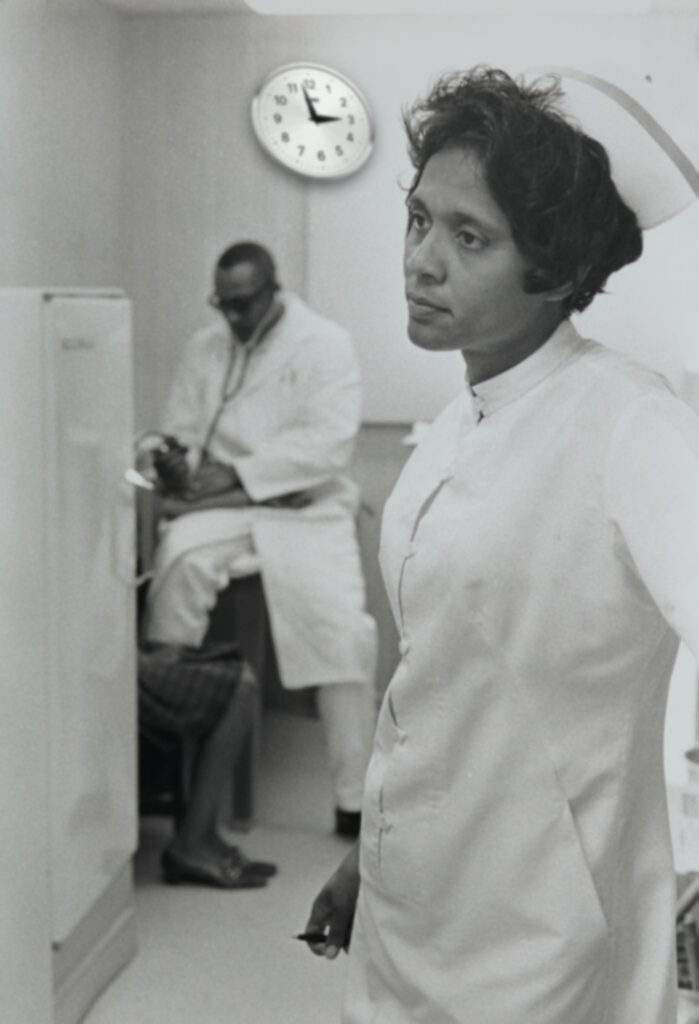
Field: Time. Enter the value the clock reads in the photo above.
2:58
